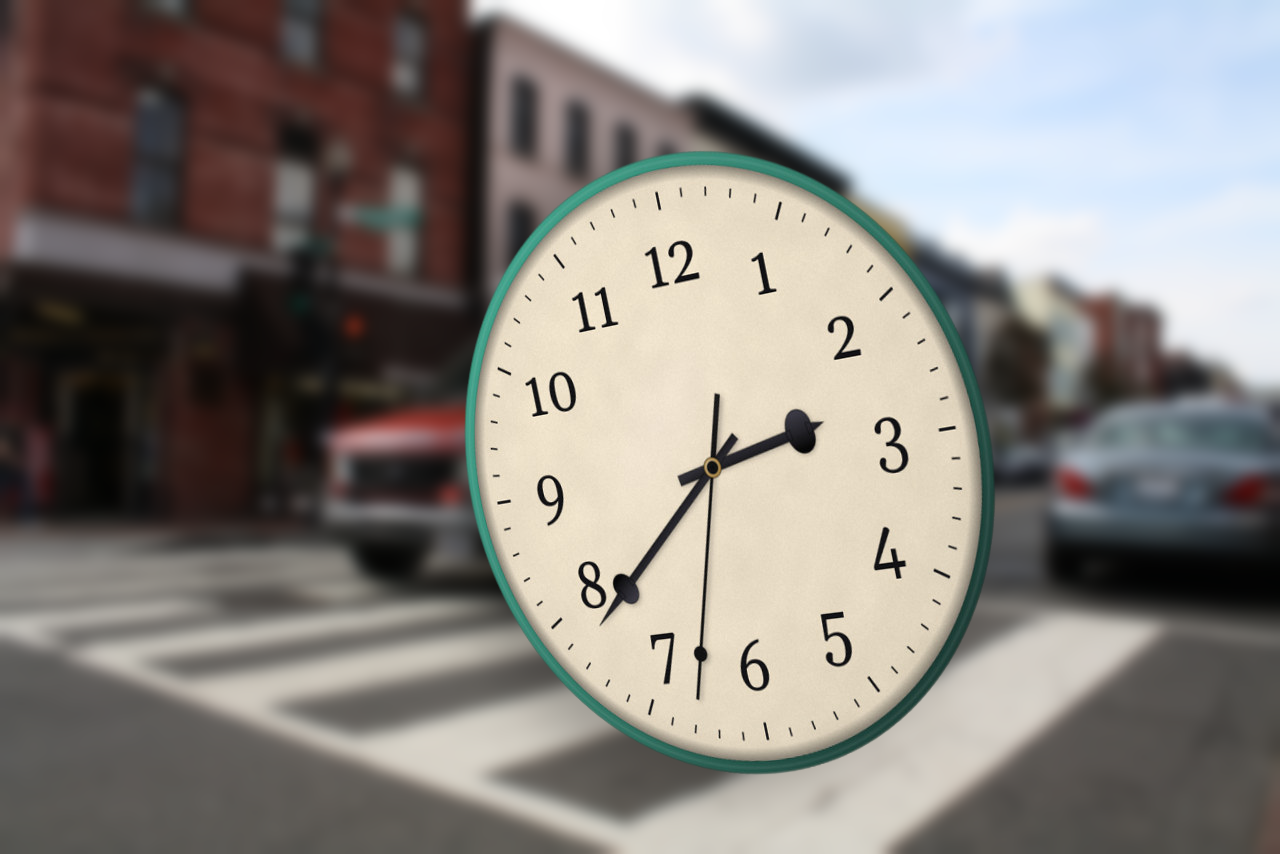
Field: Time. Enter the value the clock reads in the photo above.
2:38:33
